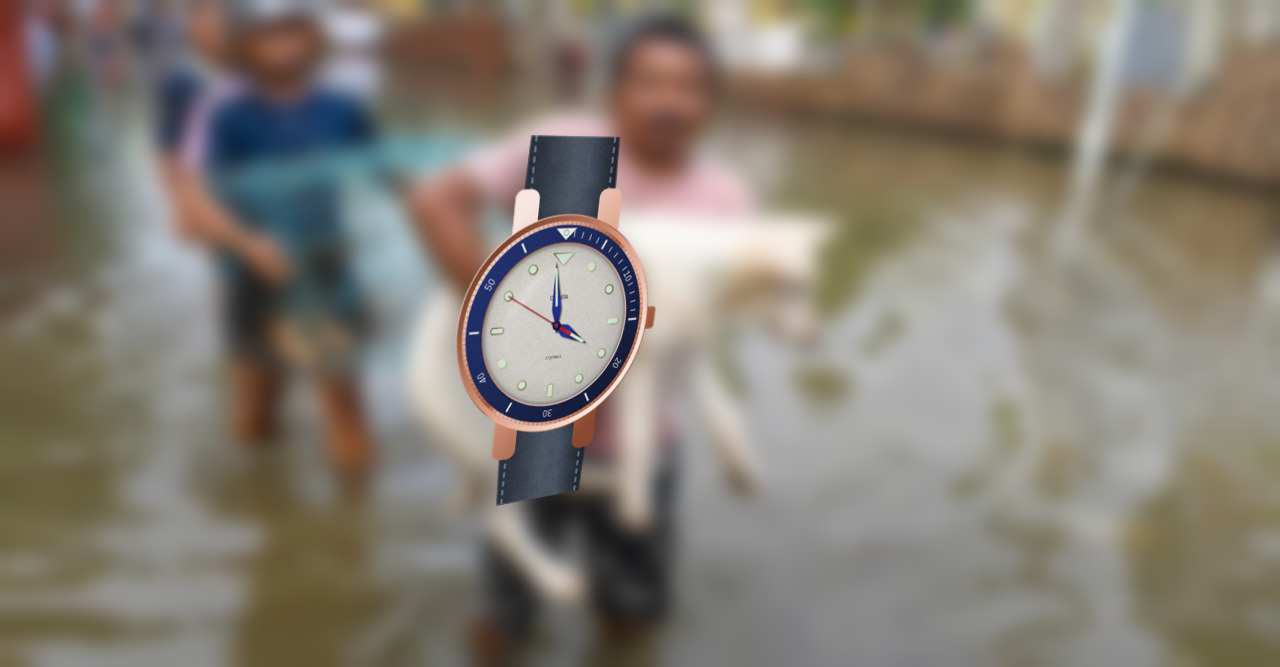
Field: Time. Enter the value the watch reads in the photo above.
3:58:50
